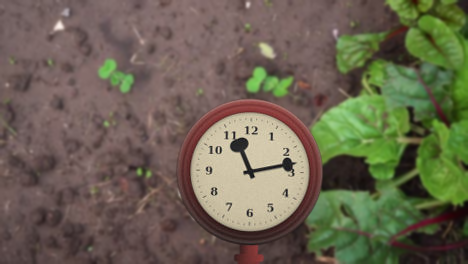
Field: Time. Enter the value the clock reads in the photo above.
11:13
